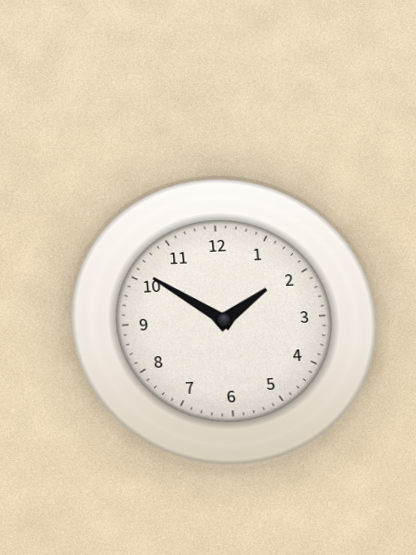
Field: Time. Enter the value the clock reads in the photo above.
1:51
